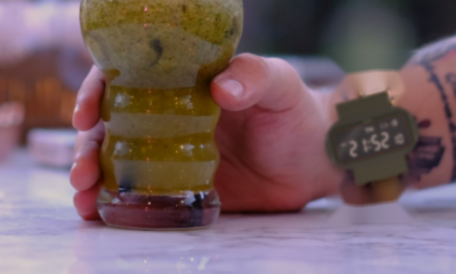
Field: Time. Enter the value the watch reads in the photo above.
21:52
